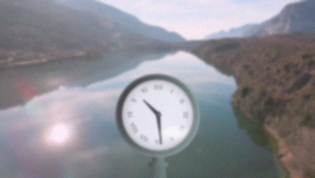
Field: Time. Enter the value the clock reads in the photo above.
10:29
